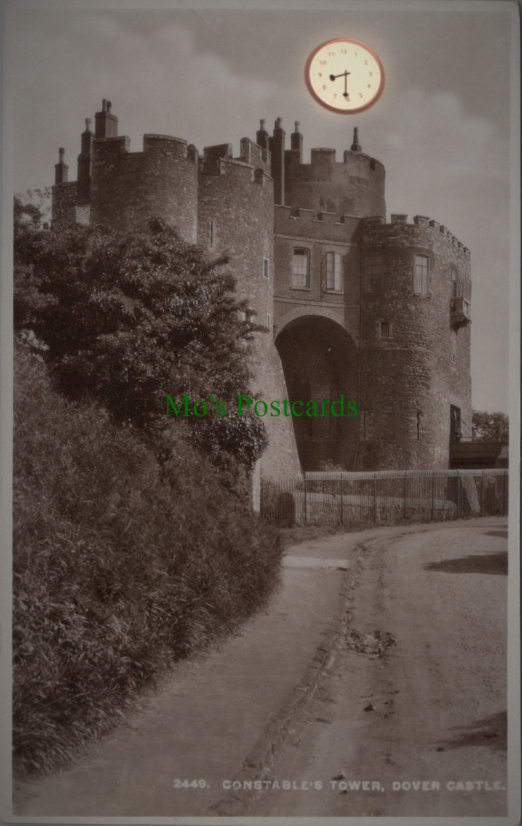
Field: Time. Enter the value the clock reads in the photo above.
8:31
